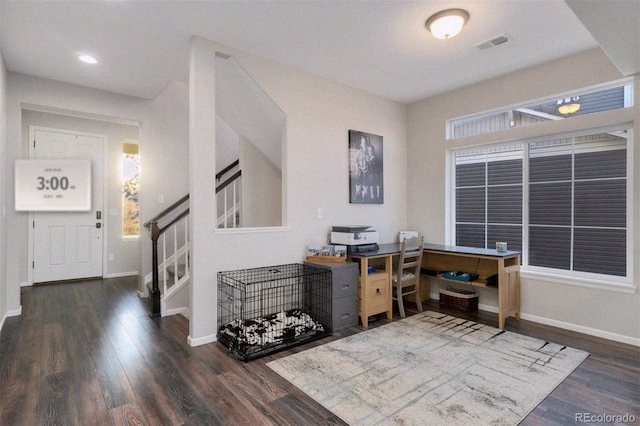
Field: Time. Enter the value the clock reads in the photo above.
3:00
